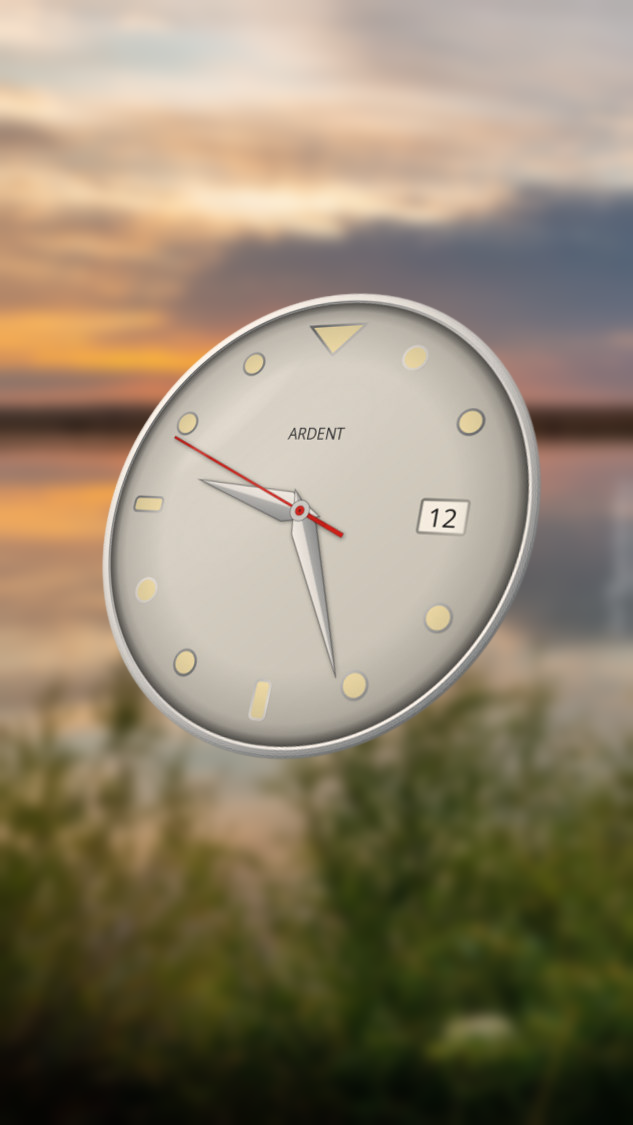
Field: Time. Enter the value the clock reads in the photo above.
9:25:49
